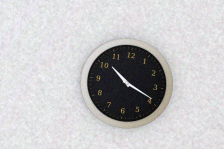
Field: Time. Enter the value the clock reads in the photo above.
10:19
